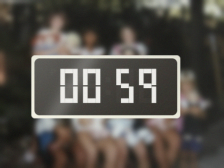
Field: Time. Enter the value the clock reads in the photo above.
0:59
